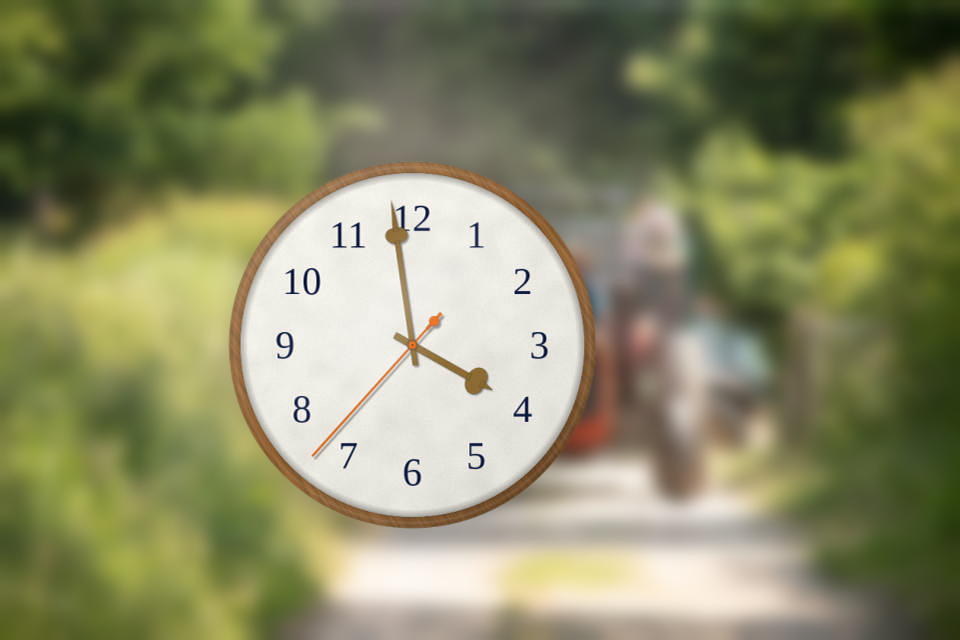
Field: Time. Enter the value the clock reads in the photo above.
3:58:37
